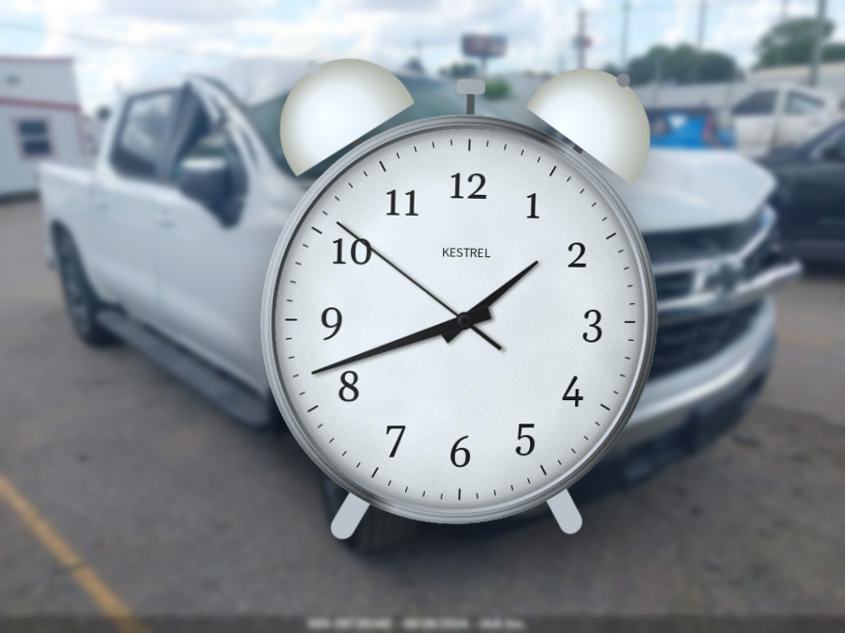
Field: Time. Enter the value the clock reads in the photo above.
1:41:51
